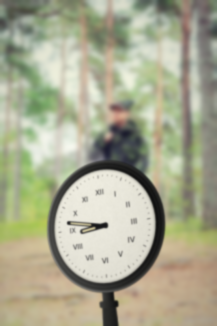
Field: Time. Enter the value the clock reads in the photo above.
8:47
